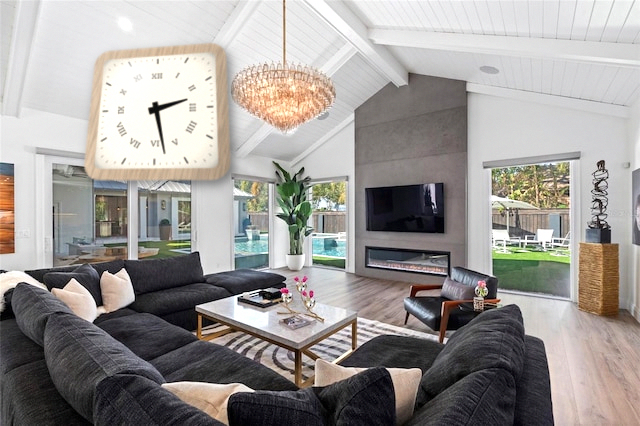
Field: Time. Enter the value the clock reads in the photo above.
2:28
